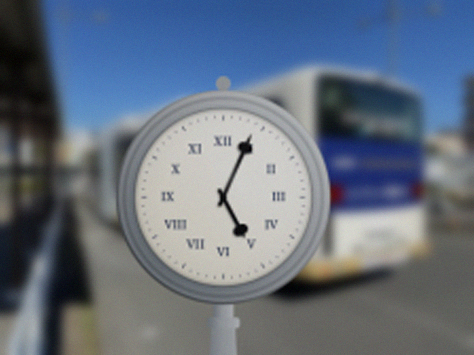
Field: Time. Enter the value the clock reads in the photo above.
5:04
